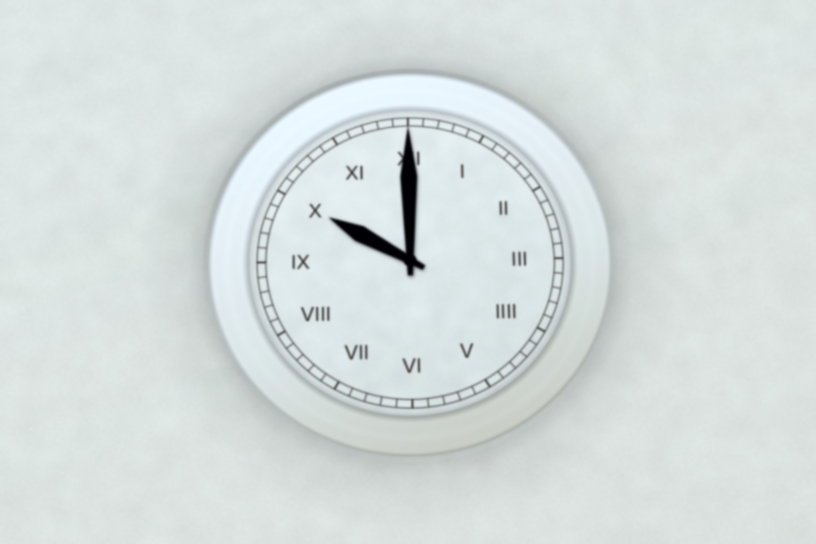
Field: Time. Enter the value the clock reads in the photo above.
10:00
